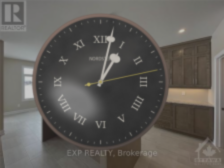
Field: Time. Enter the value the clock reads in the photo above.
1:02:13
